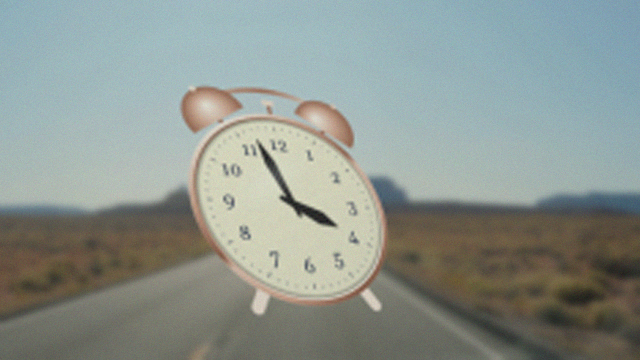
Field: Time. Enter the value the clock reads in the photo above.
3:57
